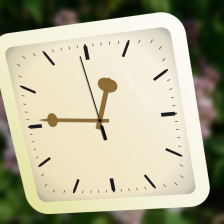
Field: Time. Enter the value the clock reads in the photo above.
12:45:59
